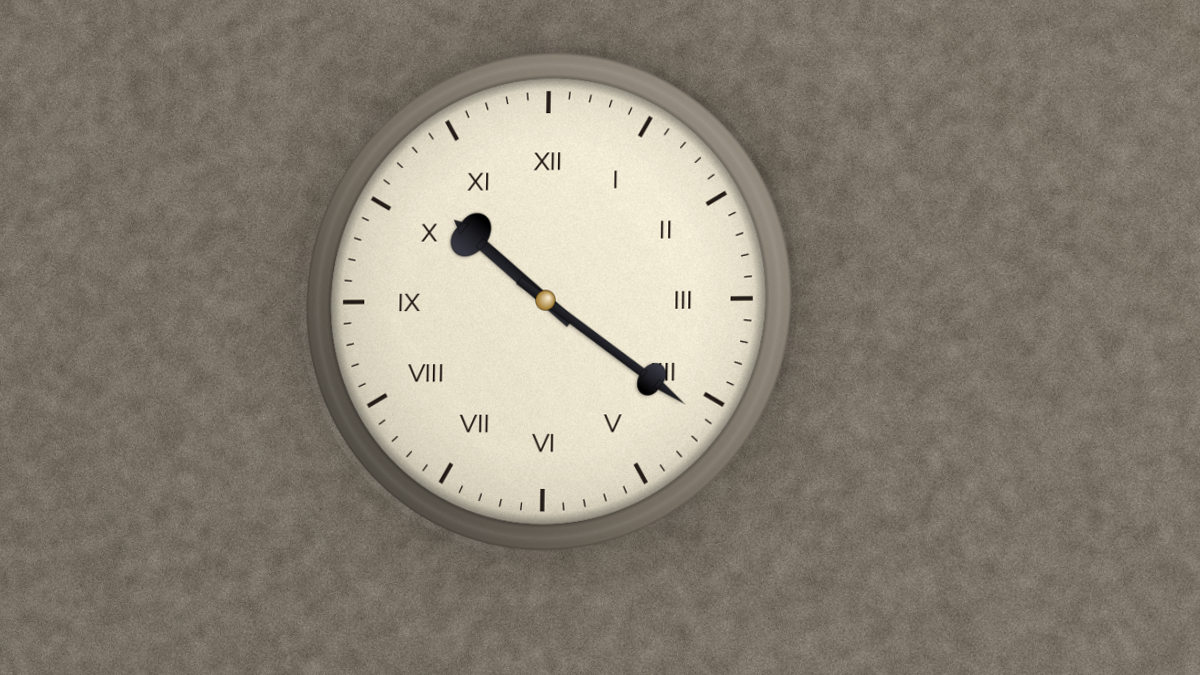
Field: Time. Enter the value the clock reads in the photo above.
10:21
